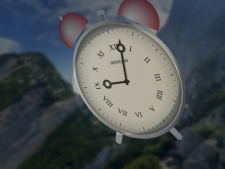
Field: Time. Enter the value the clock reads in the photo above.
9:02
